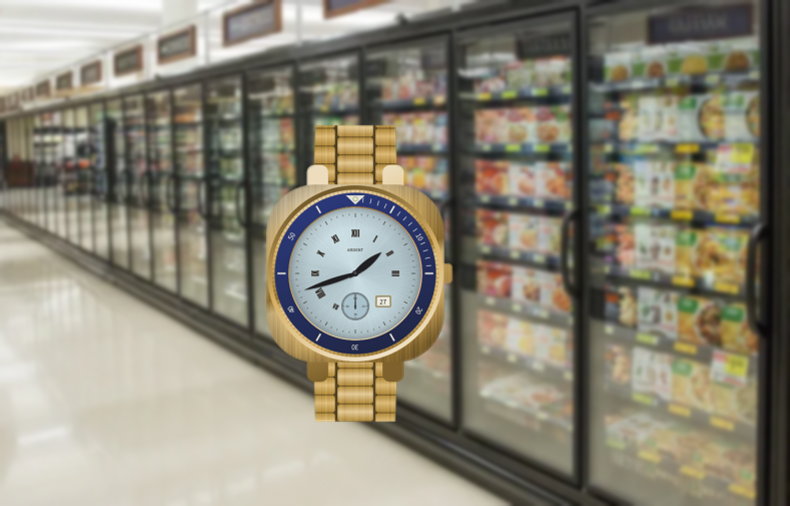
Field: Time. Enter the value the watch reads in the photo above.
1:42
